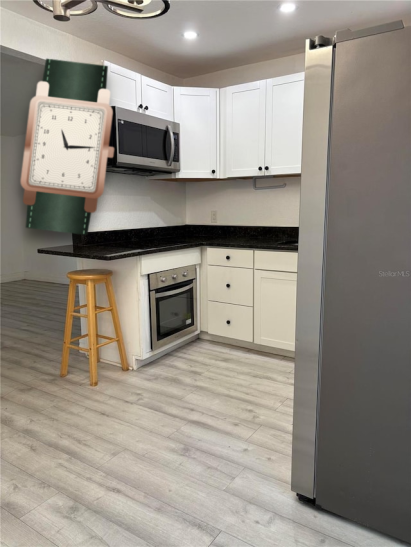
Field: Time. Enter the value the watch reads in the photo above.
11:14
